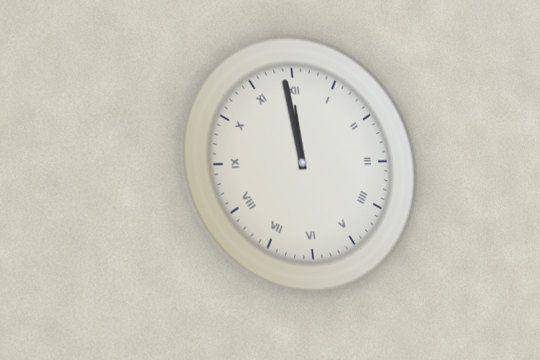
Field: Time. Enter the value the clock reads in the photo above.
11:59
